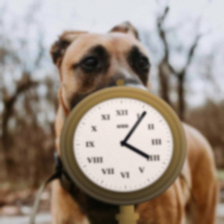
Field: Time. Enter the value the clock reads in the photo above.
4:06
